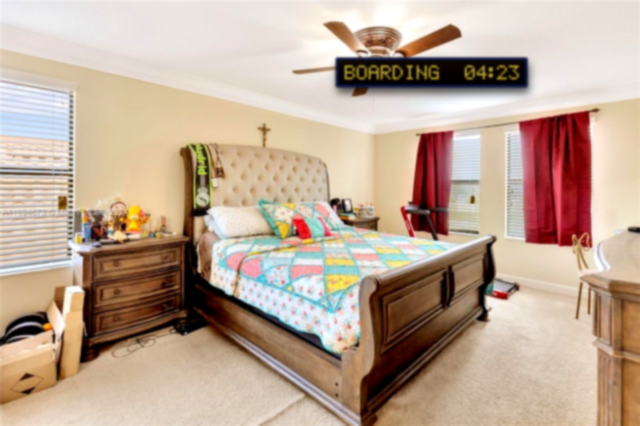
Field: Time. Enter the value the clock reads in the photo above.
4:23
